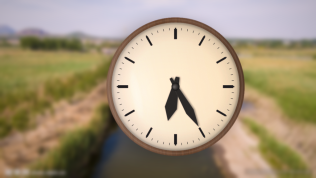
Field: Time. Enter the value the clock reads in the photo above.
6:25
